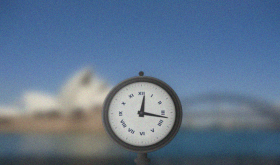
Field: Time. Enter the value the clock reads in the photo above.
12:17
